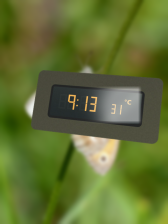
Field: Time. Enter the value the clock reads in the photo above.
9:13
